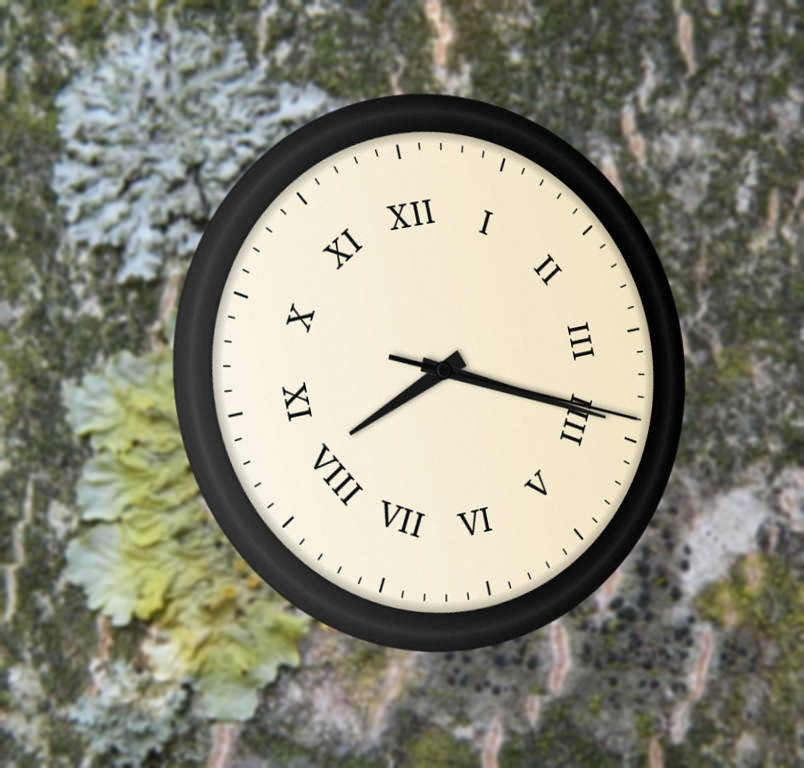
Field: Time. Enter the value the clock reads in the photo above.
8:19:19
